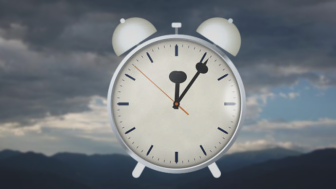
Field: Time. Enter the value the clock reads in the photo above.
12:05:52
